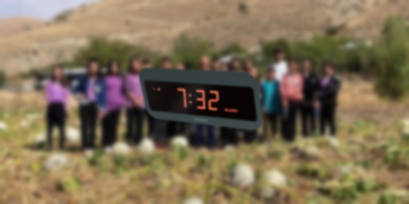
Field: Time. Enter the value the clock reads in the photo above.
7:32
